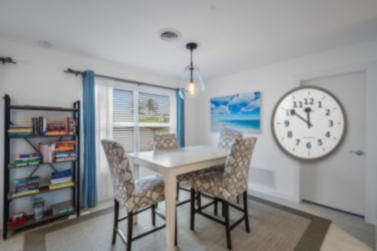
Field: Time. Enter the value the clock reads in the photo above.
11:51
